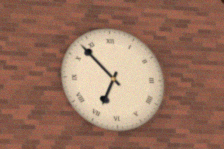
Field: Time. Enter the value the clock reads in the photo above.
6:53
